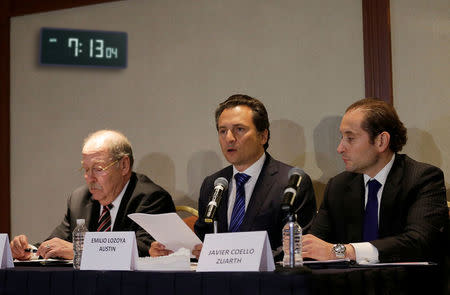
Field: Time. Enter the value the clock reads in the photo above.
7:13:04
